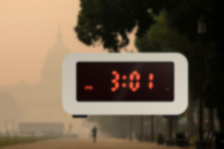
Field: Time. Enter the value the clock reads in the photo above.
3:01
